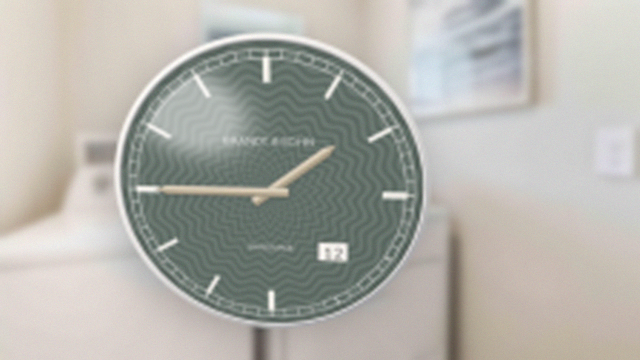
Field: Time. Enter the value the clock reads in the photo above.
1:45
